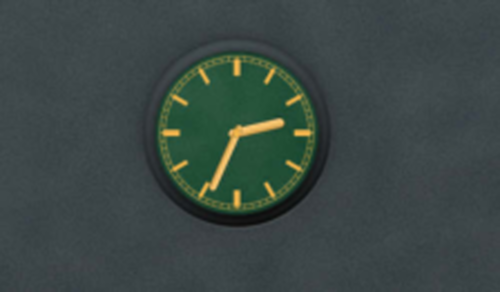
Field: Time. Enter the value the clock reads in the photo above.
2:34
